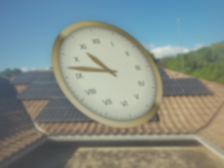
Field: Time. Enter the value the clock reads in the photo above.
10:47
